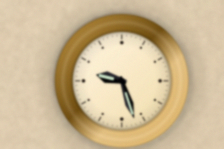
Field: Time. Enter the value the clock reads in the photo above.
9:27
